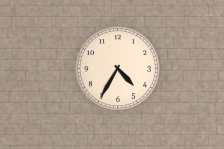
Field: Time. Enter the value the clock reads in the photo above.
4:35
